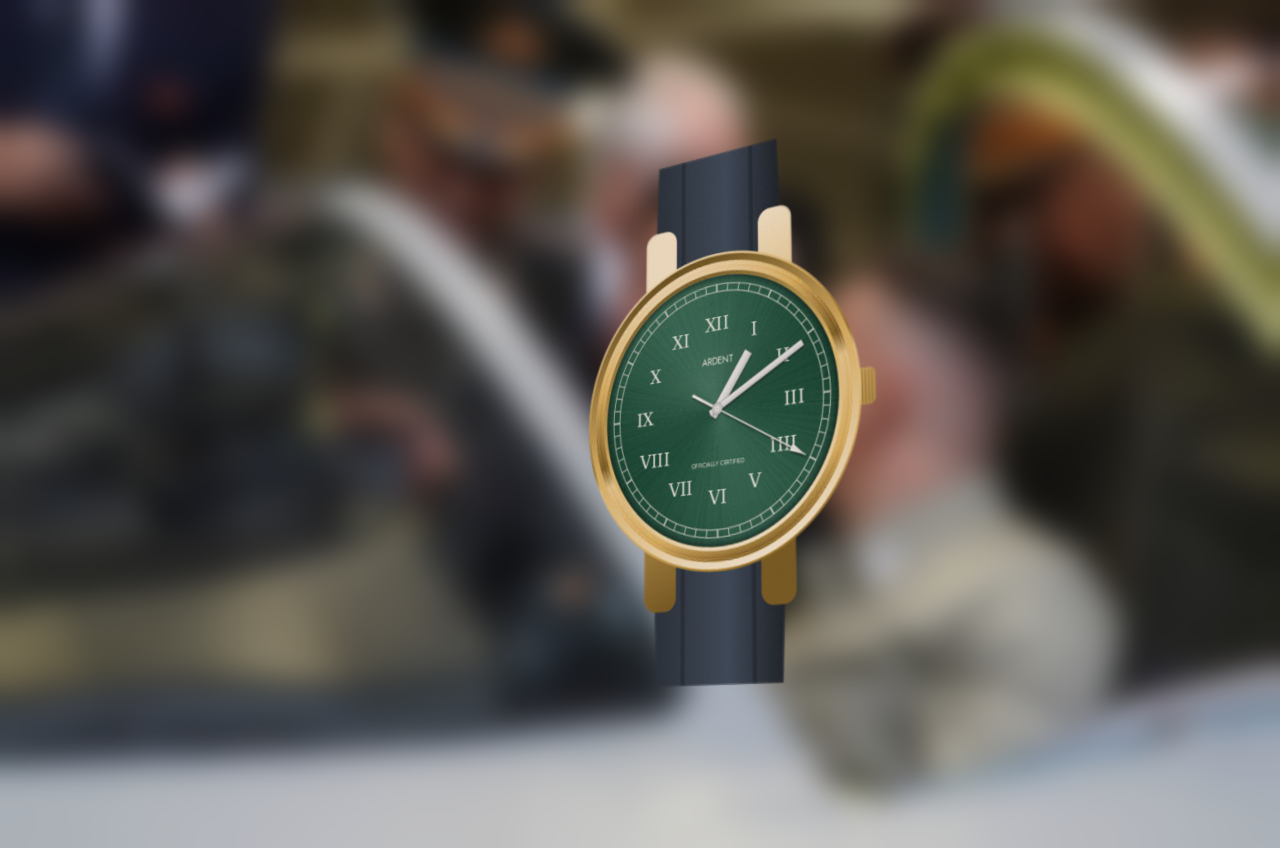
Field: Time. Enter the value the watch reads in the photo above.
1:10:20
